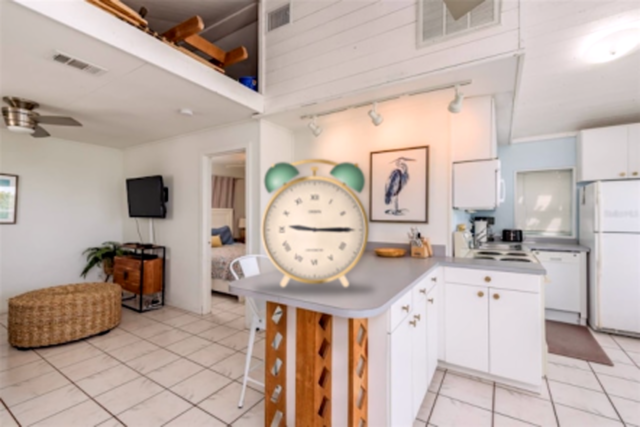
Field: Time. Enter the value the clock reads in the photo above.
9:15
